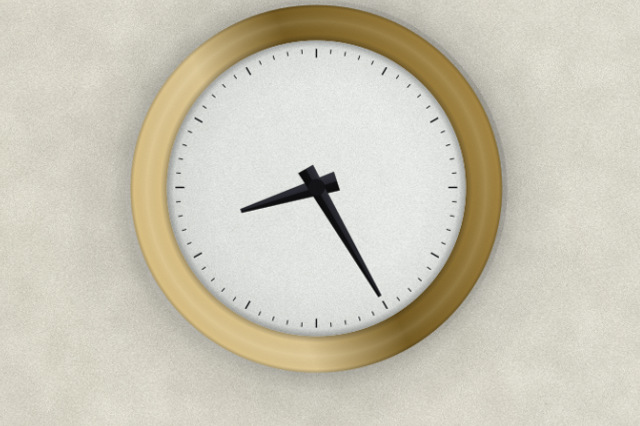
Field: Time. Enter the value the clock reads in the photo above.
8:25
